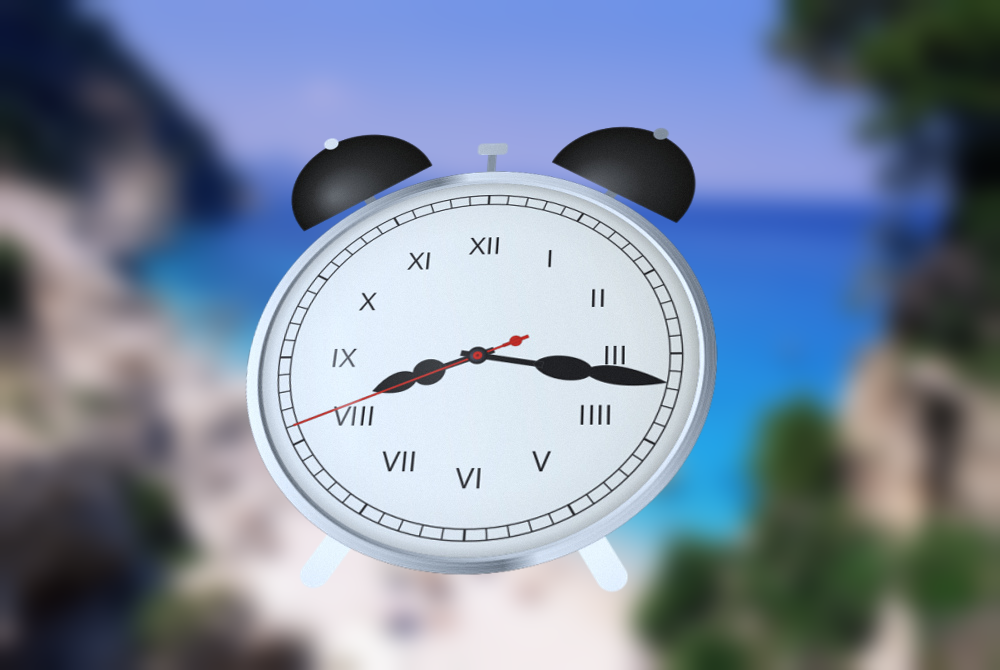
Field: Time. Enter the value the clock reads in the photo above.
8:16:41
